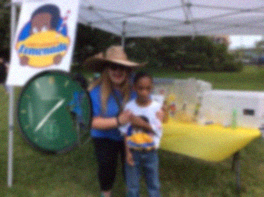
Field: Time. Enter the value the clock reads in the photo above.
1:37
